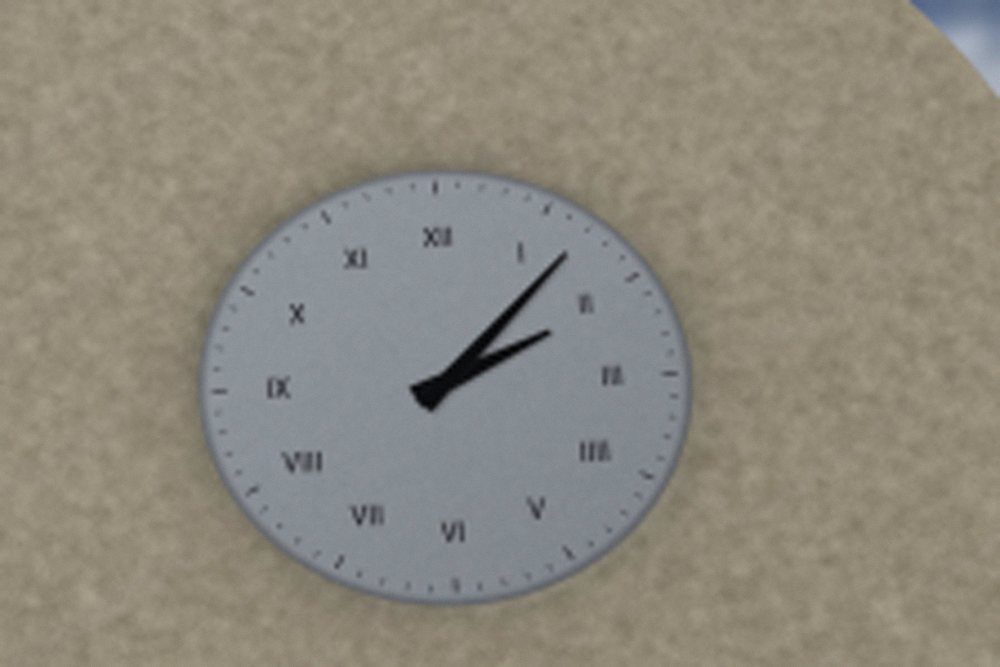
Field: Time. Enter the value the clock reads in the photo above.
2:07
